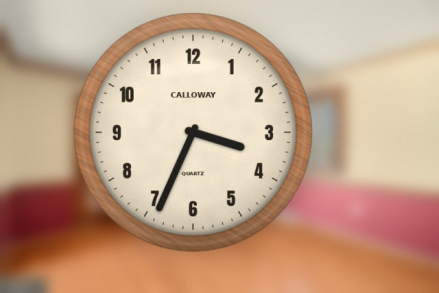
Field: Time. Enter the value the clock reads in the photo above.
3:34
